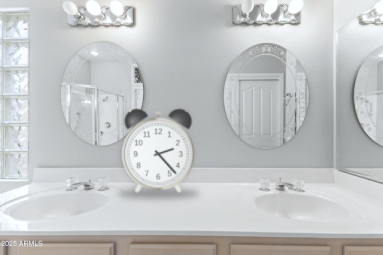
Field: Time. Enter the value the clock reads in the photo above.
2:23
